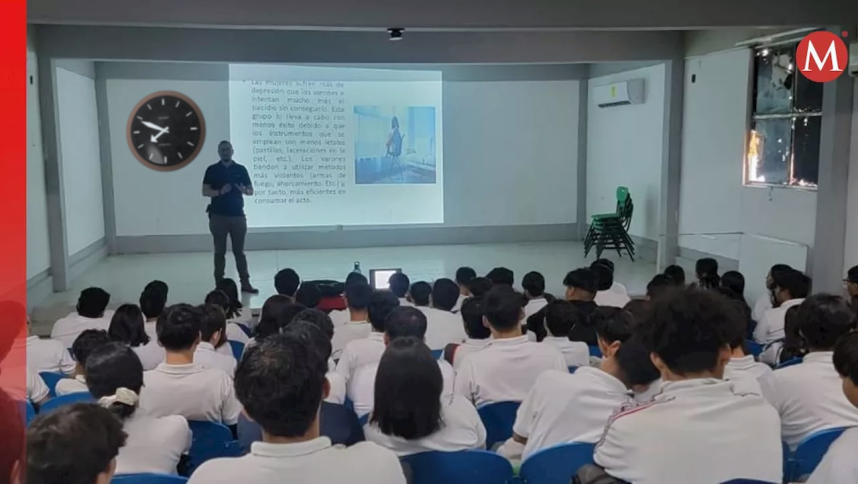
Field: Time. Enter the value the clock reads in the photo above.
7:49
